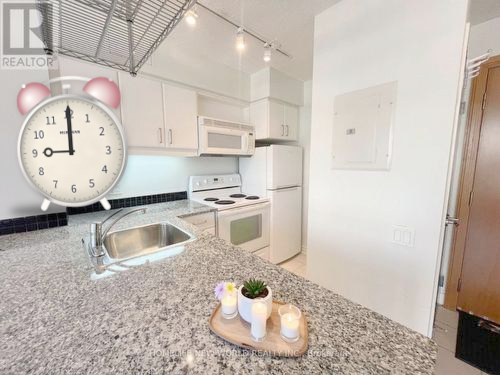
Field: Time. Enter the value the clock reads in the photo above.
9:00
